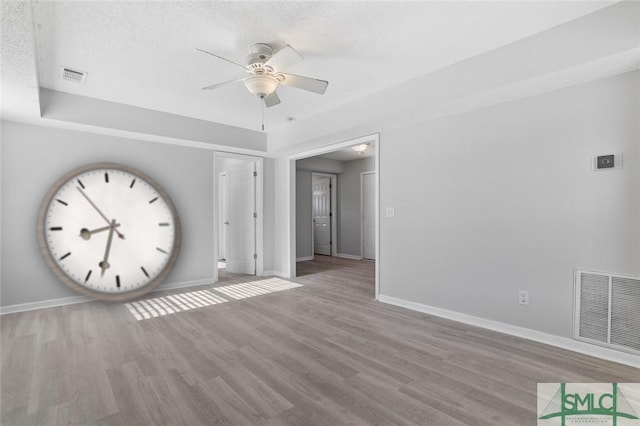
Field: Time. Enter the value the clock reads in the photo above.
8:32:54
